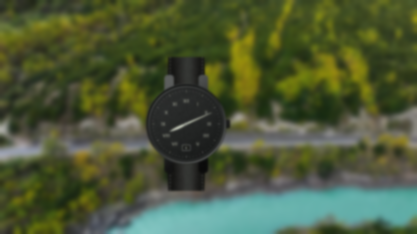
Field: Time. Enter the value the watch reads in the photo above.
8:11
